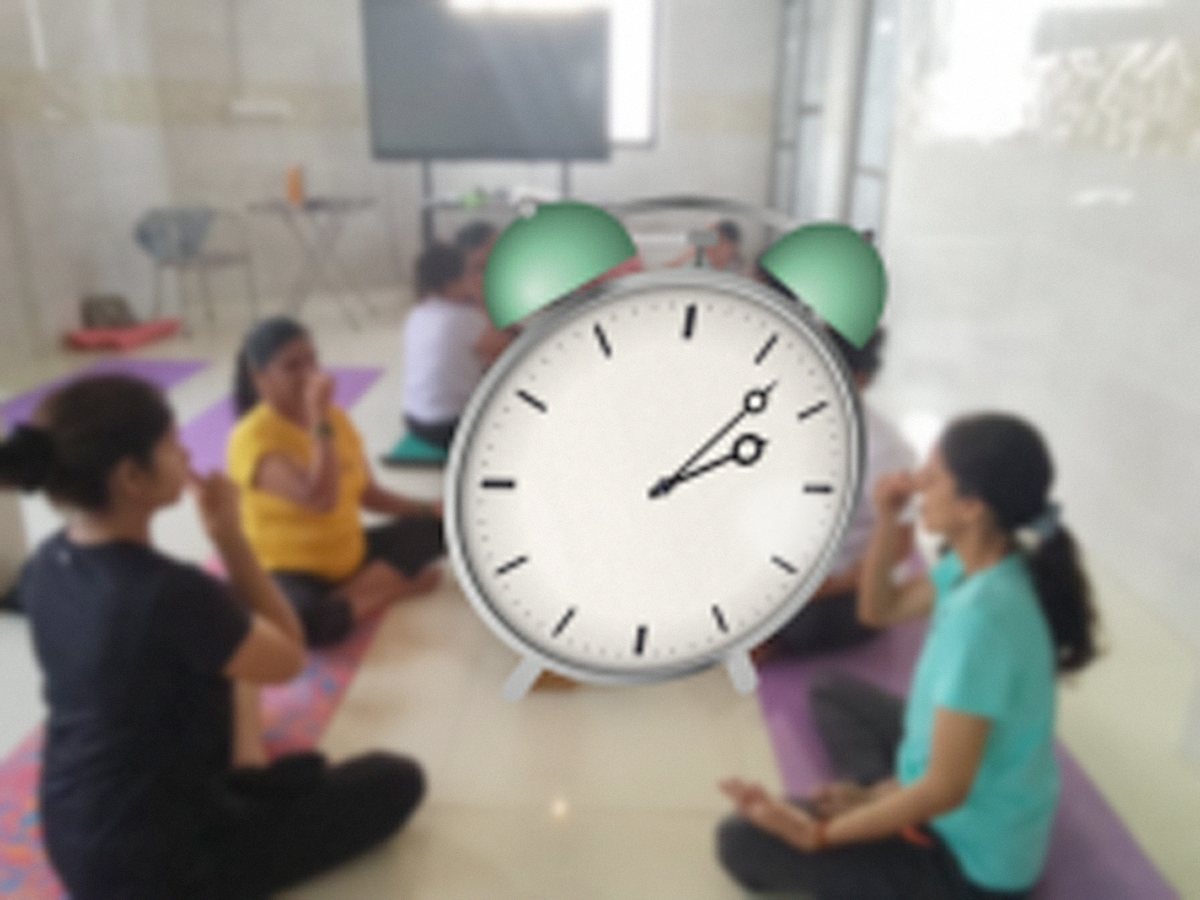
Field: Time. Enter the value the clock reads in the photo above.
2:07
